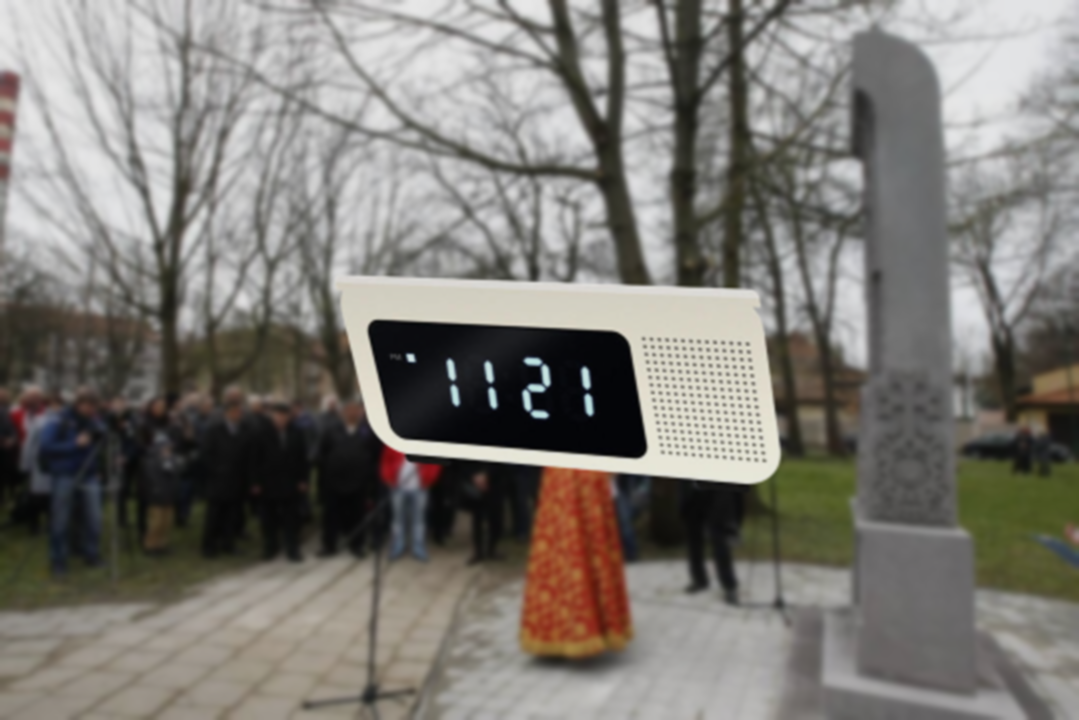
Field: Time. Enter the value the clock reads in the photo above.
11:21
